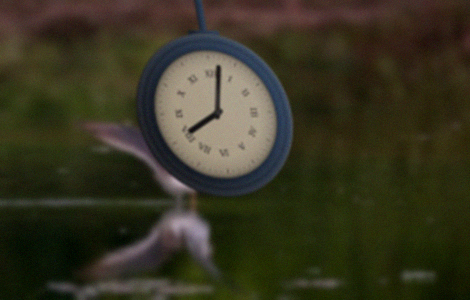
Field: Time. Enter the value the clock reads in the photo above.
8:02
